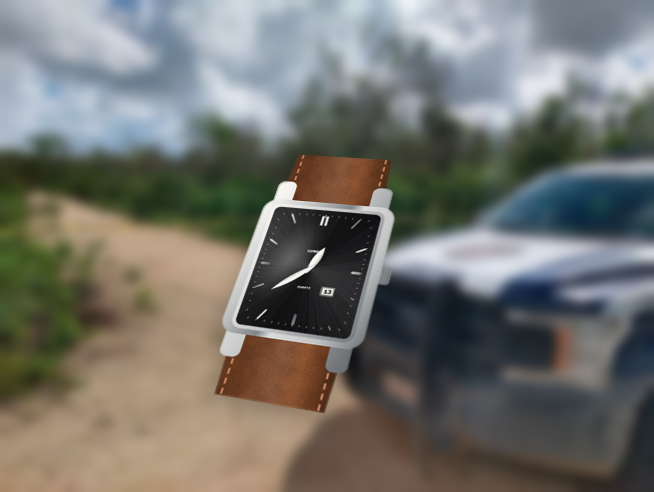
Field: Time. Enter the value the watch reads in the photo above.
12:38
